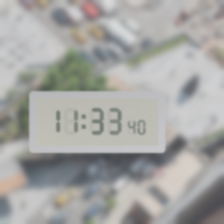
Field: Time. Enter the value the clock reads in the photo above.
11:33:40
